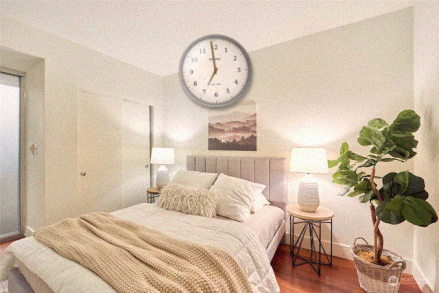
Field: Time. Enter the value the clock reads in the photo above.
6:59
